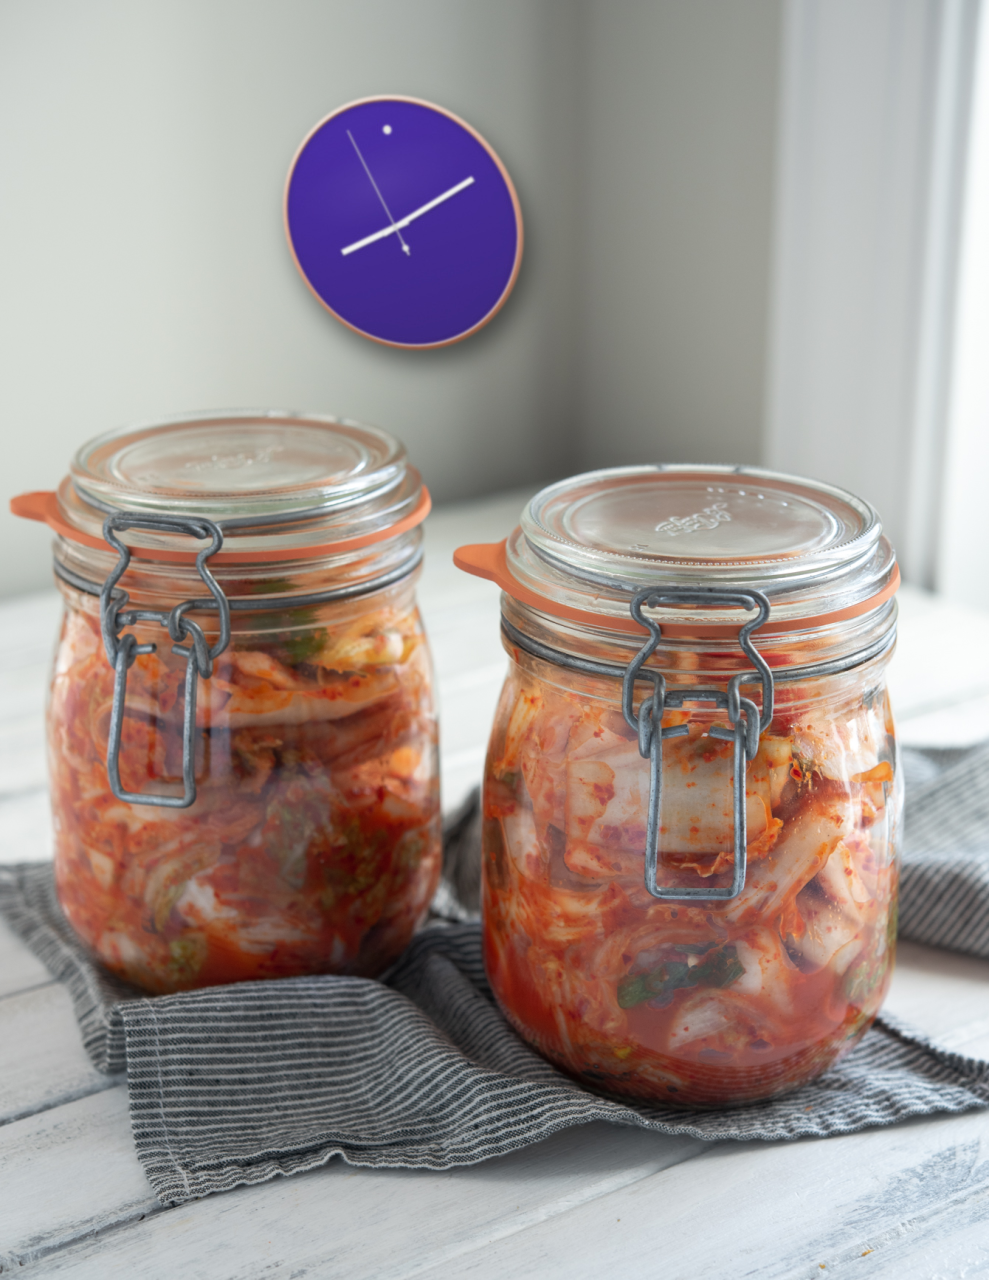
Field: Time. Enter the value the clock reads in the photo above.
8:09:56
